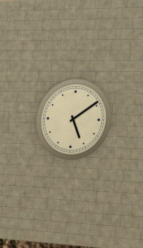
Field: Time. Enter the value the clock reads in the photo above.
5:09
